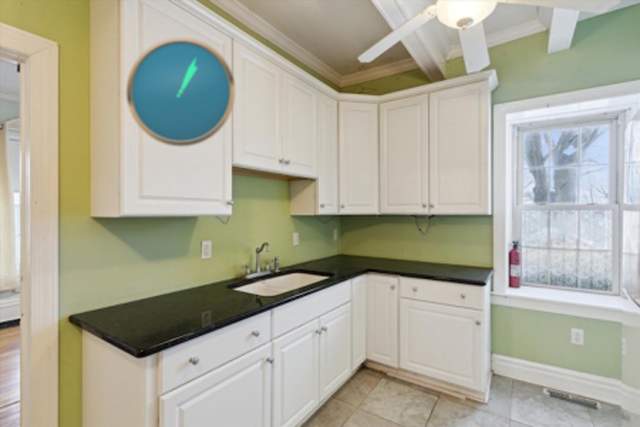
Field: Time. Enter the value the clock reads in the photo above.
1:04
